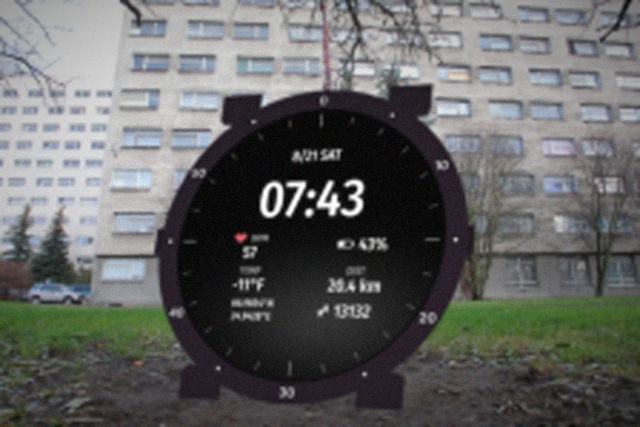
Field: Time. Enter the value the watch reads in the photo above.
7:43
